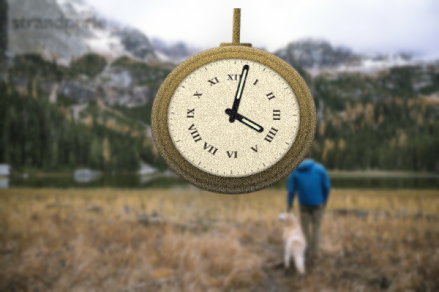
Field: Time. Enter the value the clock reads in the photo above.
4:02
